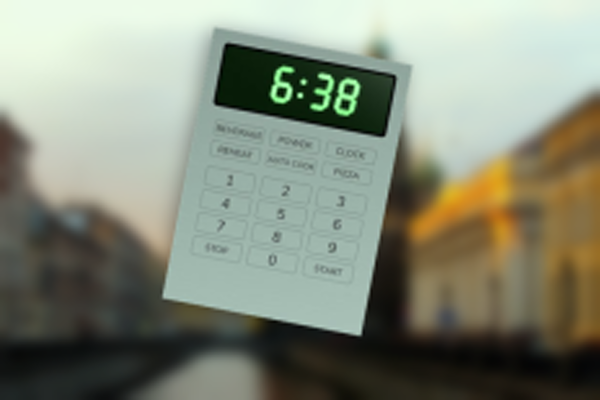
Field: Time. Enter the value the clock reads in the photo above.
6:38
